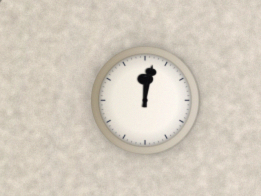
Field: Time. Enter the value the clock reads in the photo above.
12:02
